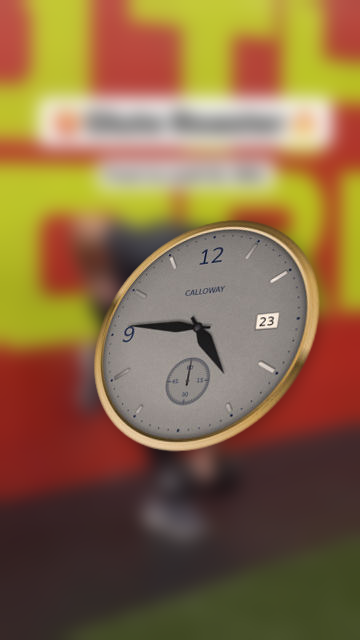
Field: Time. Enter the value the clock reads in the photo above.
4:46
